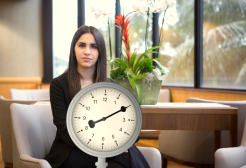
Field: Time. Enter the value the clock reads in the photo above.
8:10
